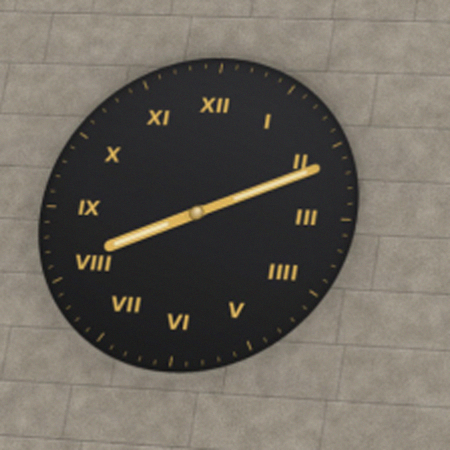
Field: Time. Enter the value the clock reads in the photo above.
8:11
